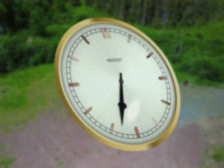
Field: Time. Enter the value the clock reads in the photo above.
6:33
